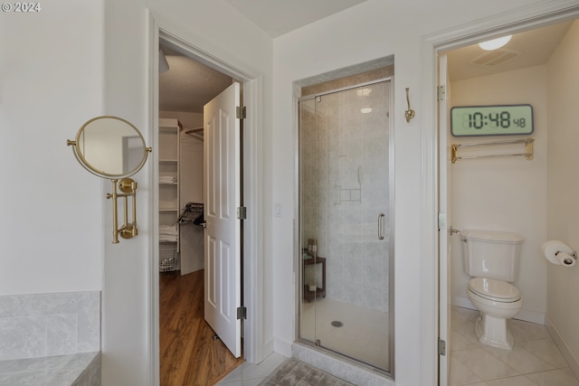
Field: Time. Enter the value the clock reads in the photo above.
10:48:48
